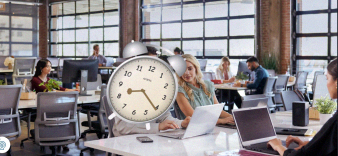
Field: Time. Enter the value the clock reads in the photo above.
8:21
